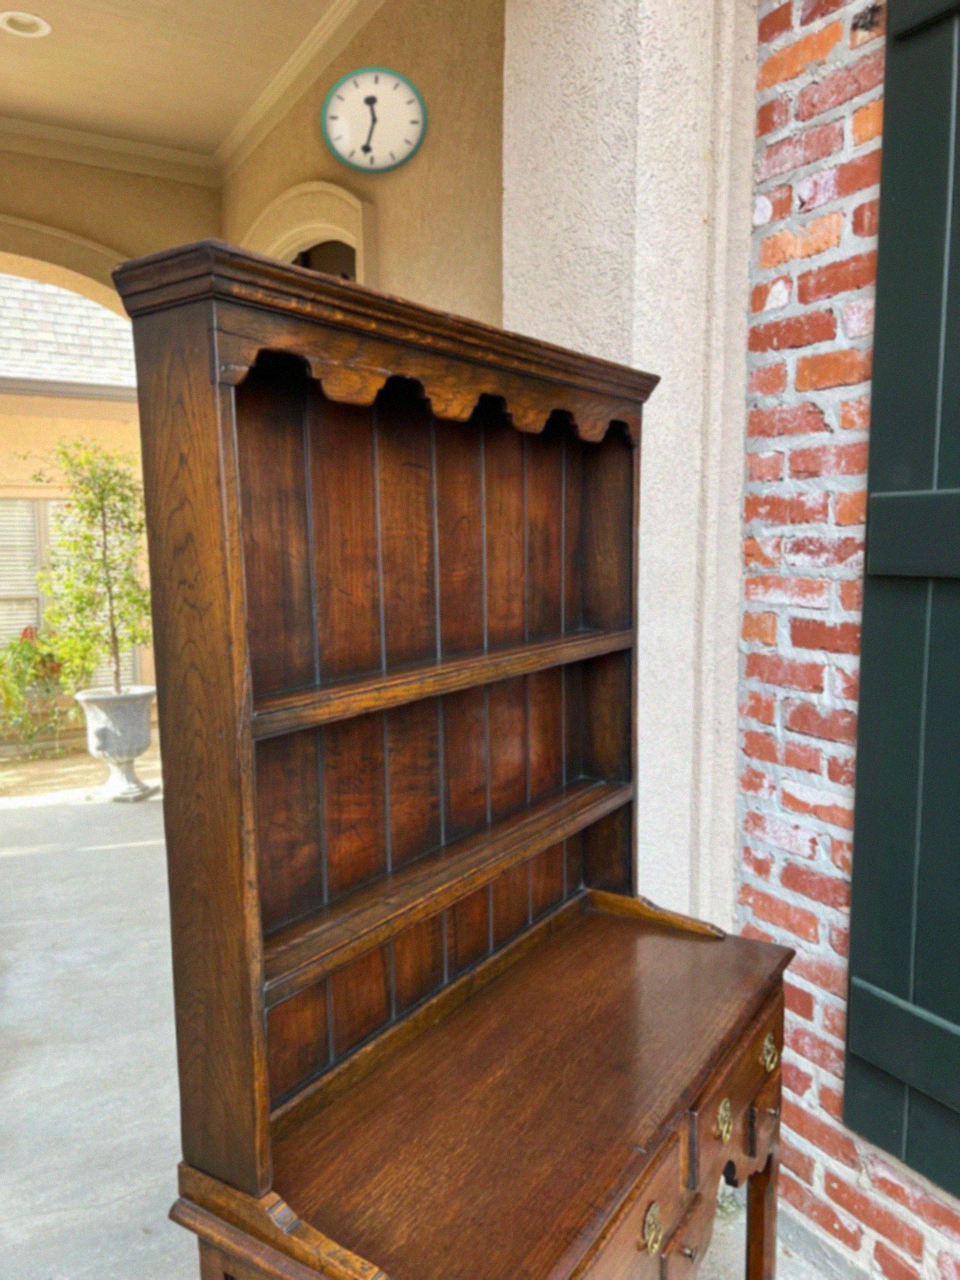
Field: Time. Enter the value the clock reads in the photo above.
11:32
